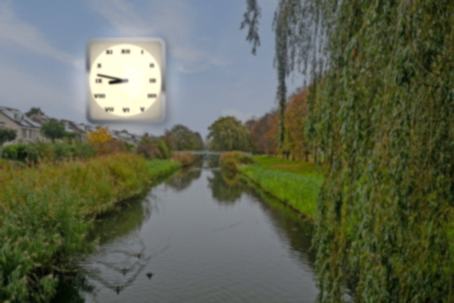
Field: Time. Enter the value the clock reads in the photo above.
8:47
